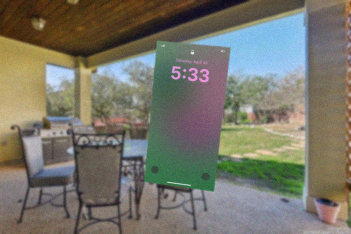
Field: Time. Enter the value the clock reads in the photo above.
5:33
